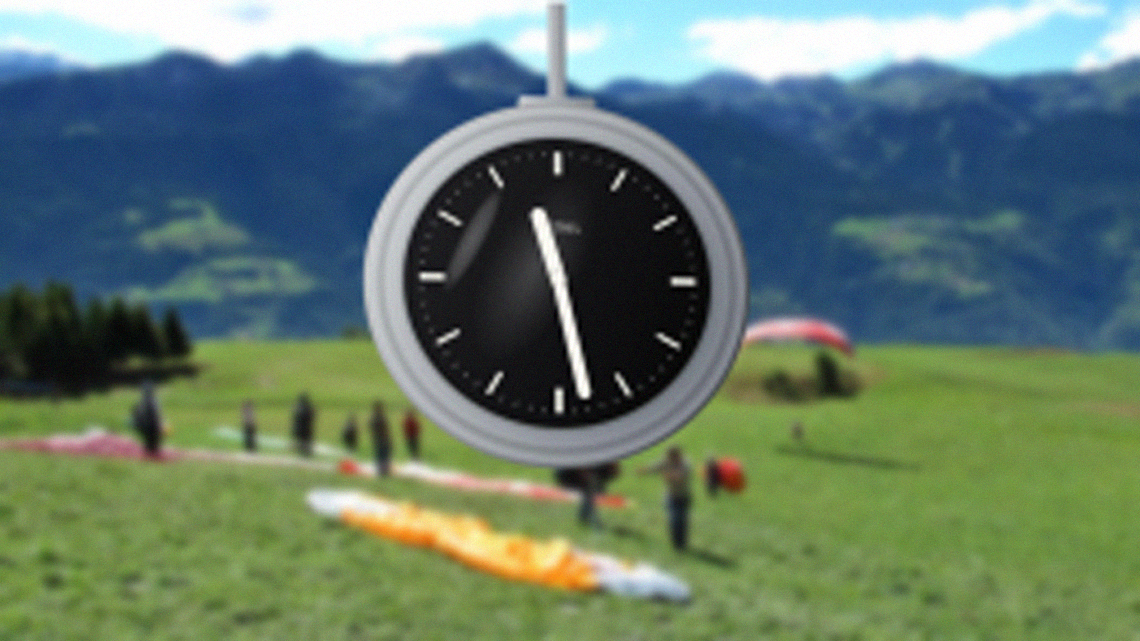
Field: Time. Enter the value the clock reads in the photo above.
11:28
